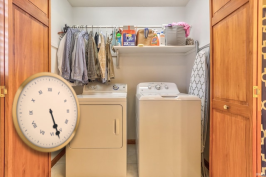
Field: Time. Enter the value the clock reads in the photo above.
5:27
